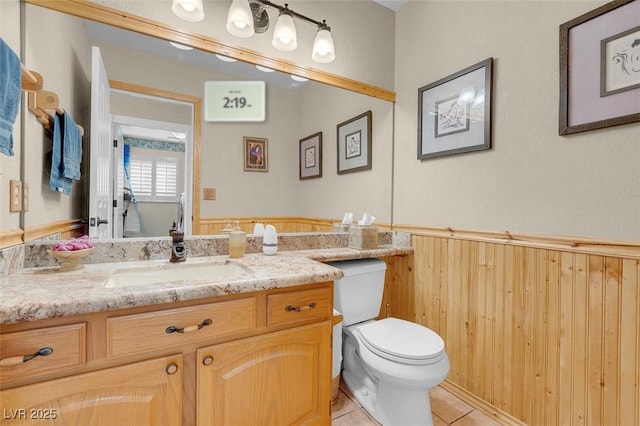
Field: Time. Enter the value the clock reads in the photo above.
2:19
